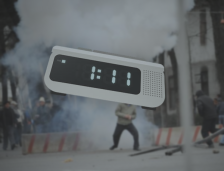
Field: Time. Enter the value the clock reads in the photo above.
1:11
